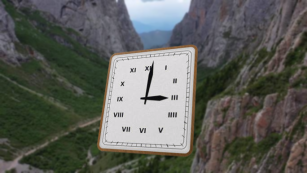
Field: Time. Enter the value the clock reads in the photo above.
3:01
